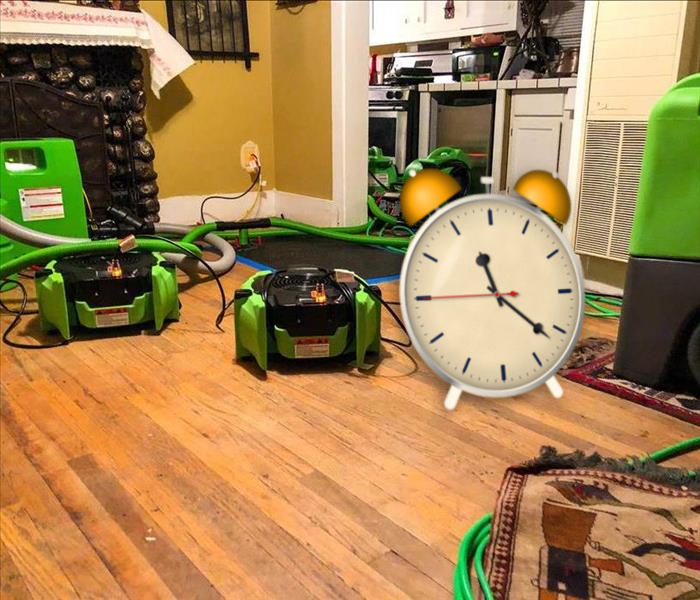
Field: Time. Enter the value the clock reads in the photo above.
11:21:45
